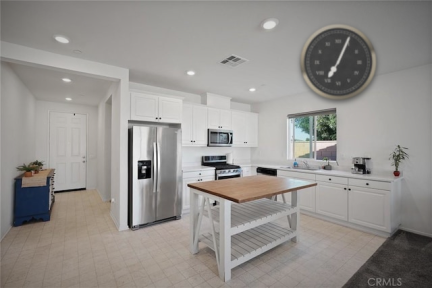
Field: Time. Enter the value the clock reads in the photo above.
7:04
